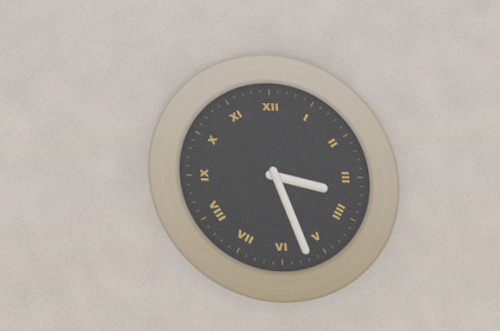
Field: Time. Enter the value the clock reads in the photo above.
3:27
